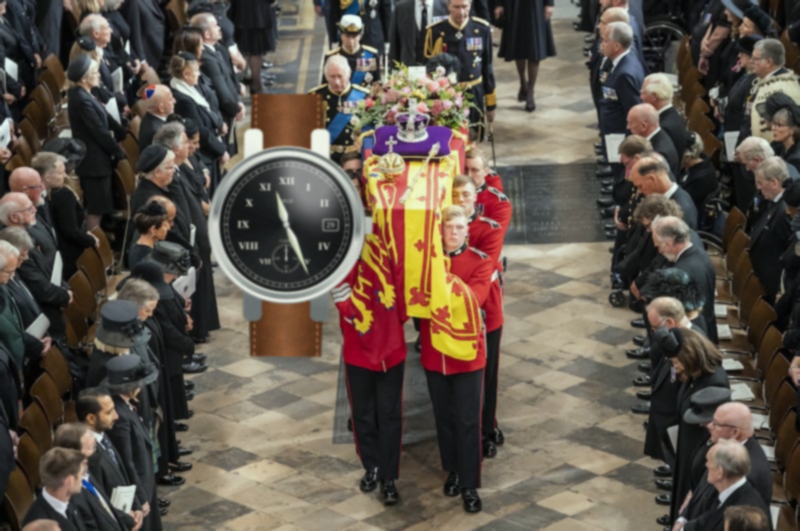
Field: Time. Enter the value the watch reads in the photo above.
11:26
